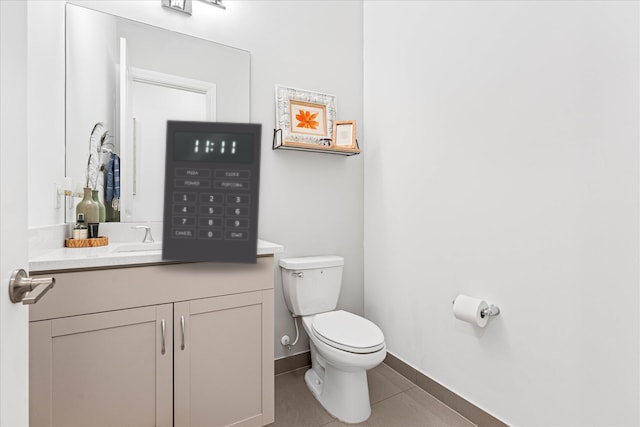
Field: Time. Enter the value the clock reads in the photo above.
11:11
